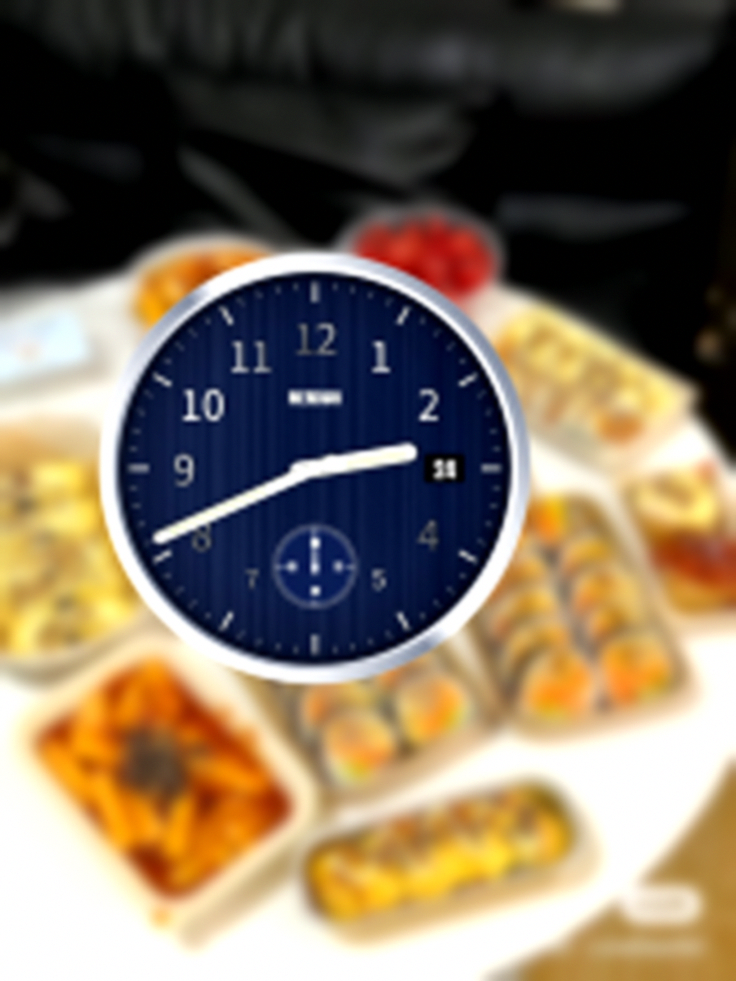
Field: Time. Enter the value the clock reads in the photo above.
2:41
